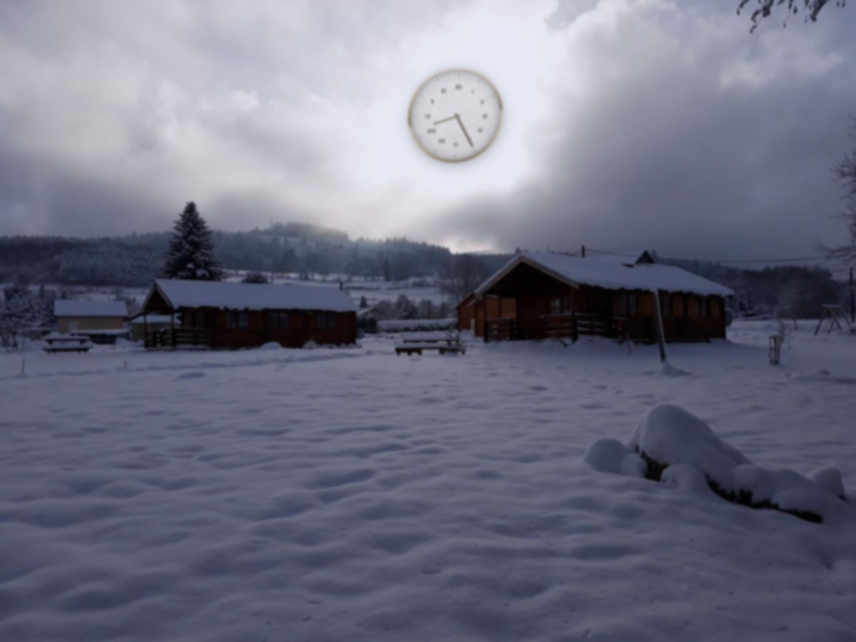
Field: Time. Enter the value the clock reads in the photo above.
8:25
